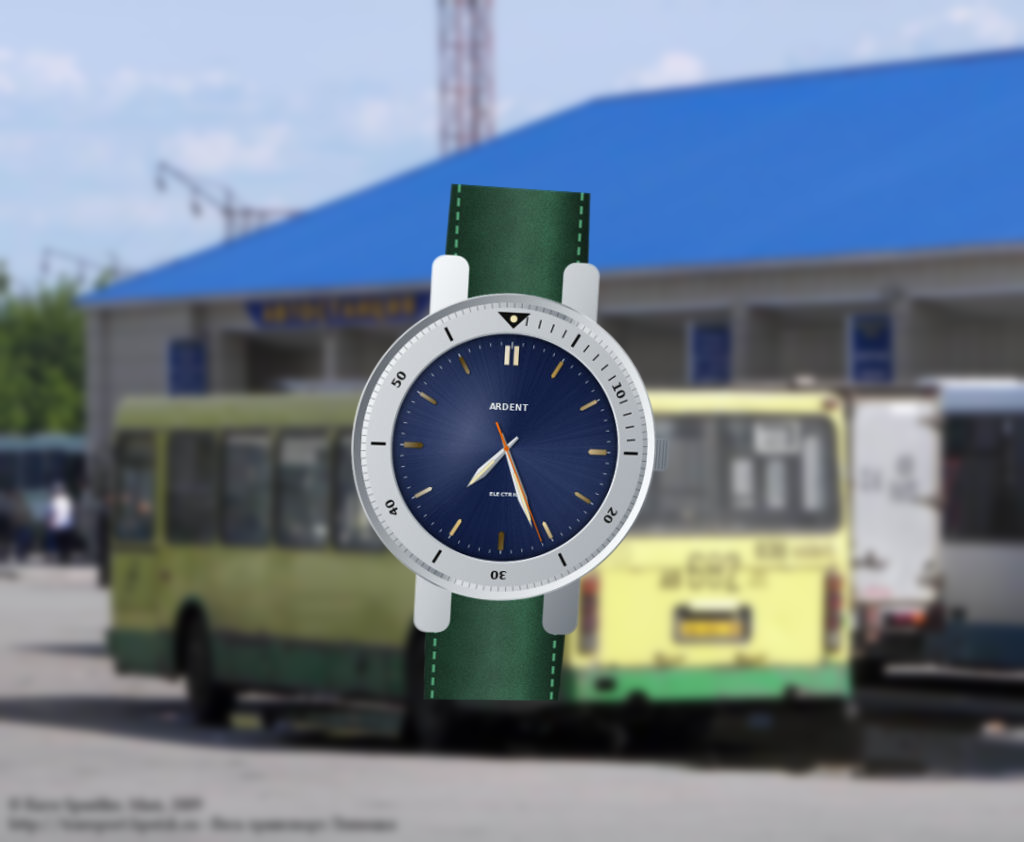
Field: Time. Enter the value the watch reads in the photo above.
7:26:26
